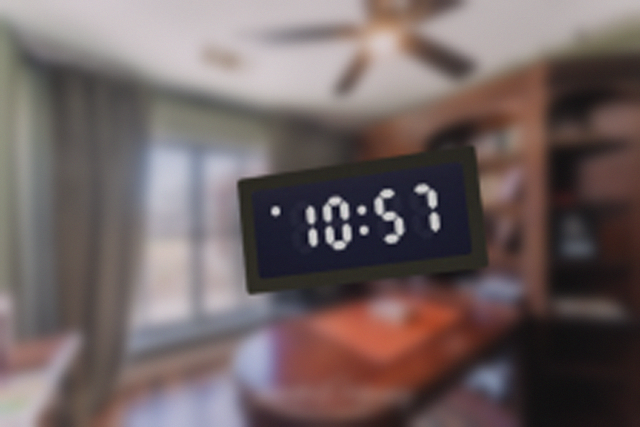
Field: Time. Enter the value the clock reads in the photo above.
10:57
